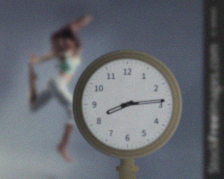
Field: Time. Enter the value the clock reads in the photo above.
8:14
